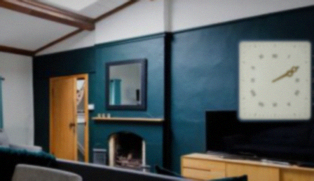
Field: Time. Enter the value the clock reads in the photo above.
2:10
